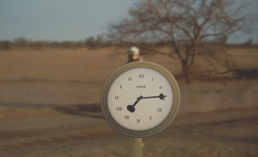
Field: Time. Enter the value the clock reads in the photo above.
7:14
